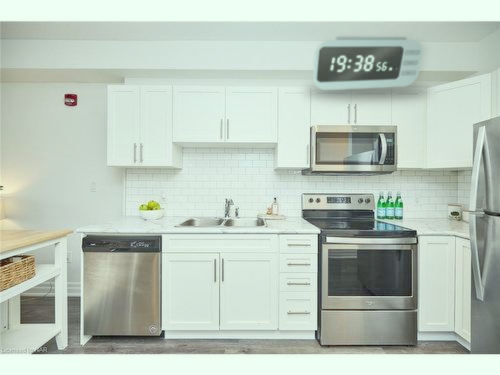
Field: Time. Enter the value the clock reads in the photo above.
19:38
